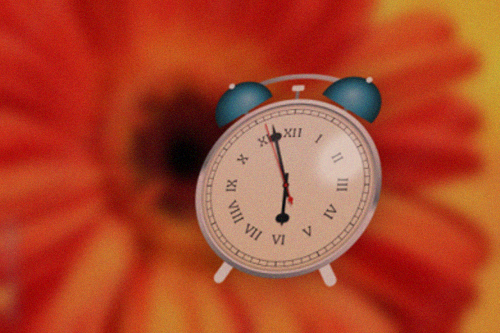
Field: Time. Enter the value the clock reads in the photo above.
5:56:56
